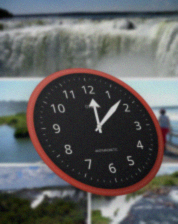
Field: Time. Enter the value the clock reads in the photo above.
12:08
